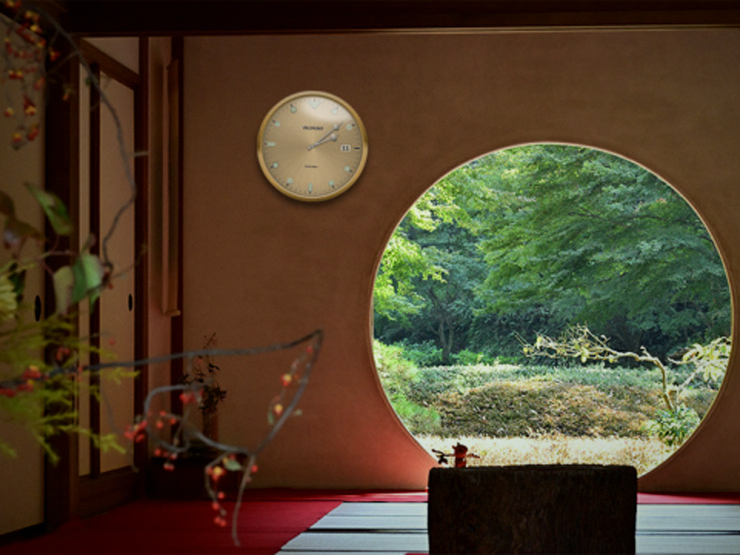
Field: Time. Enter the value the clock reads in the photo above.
2:08
